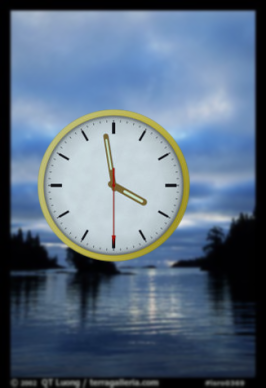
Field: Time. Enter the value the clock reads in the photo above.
3:58:30
